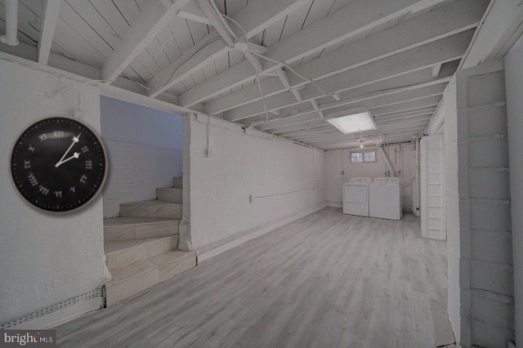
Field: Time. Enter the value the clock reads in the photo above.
2:06
